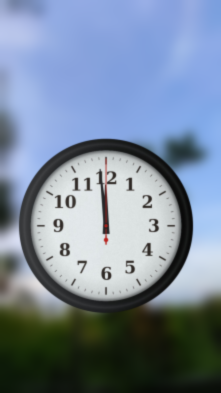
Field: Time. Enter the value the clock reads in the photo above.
11:59:00
